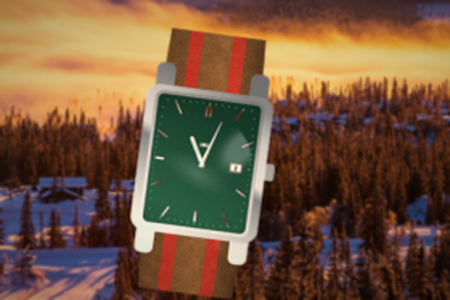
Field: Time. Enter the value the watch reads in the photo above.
11:03
